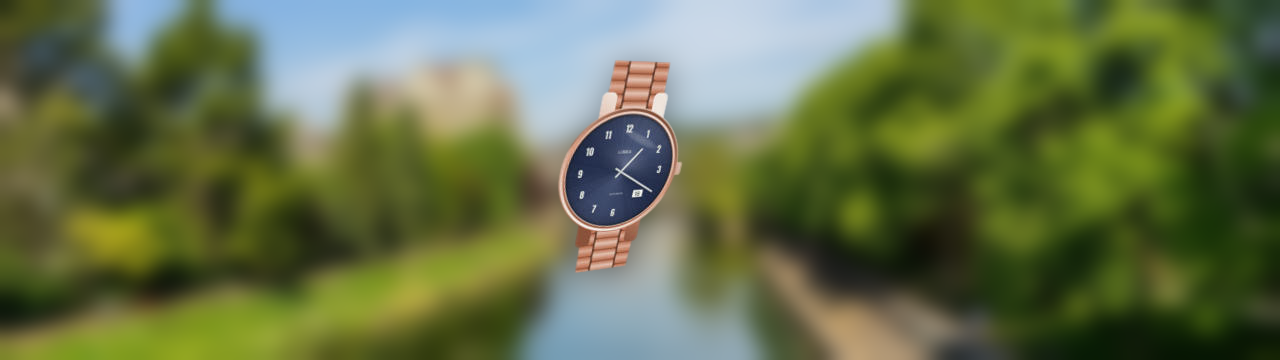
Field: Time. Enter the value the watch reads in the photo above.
1:20
